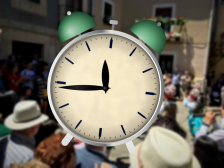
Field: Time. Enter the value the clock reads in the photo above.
11:44
